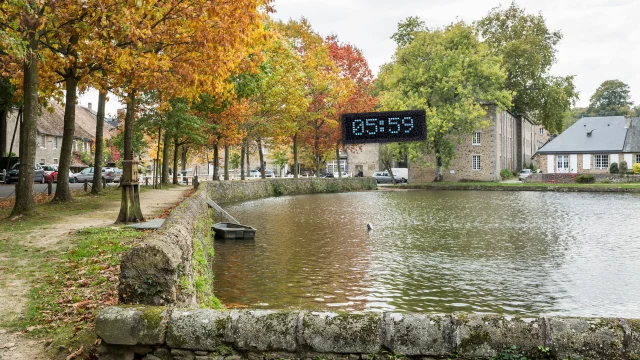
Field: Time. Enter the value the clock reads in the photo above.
5:59
